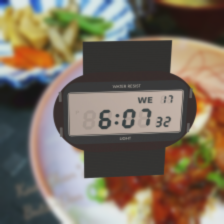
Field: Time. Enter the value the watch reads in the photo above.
6:07:32
